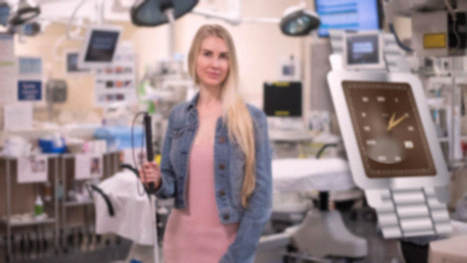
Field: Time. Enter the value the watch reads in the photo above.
1:10
